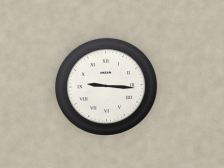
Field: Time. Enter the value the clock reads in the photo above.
9:16
